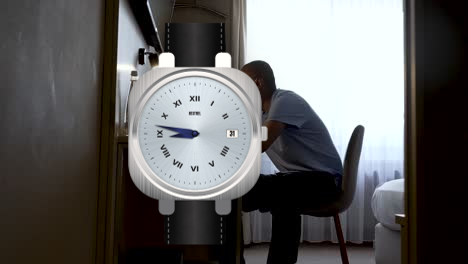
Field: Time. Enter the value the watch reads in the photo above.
8:47
